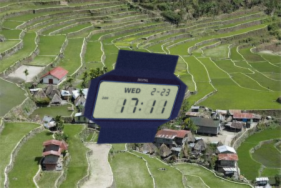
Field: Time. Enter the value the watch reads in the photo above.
17:11
